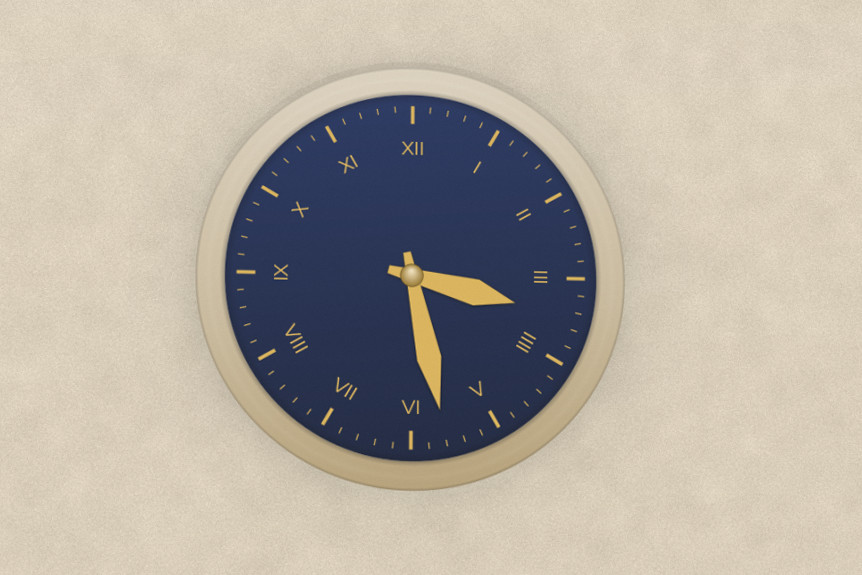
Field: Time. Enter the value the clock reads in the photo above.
3:28
